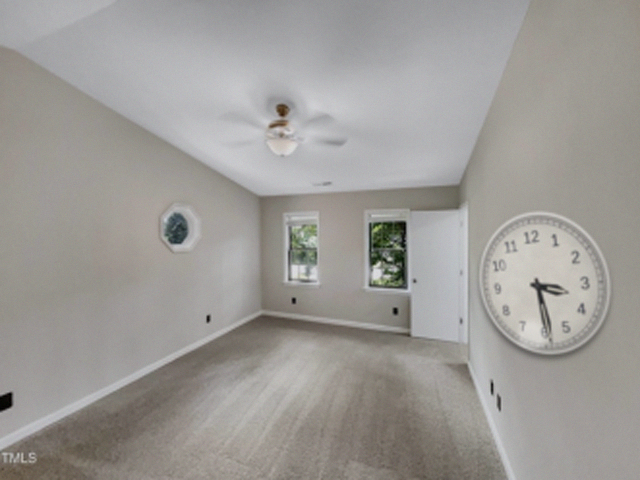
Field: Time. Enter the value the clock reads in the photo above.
3:29
